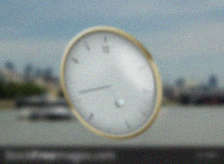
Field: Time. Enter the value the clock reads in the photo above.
4:42
